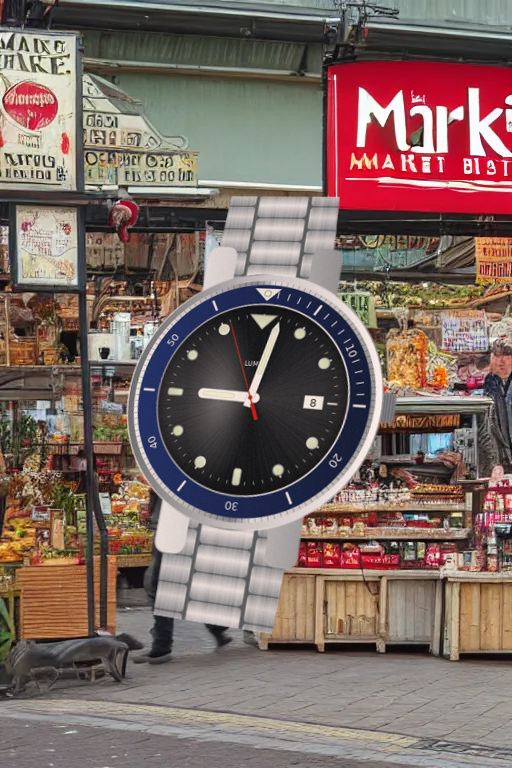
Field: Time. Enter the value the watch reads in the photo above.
9:01:56
